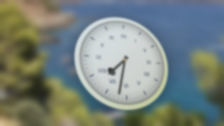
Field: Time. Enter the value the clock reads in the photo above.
7:32
